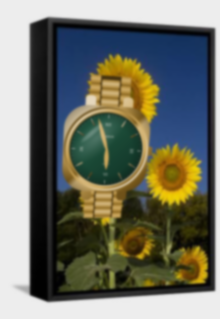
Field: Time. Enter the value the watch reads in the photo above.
5:57
